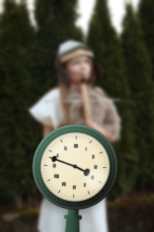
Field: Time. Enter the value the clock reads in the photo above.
3:48
